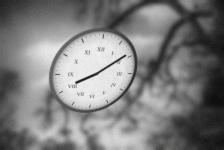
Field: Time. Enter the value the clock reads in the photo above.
8:09
